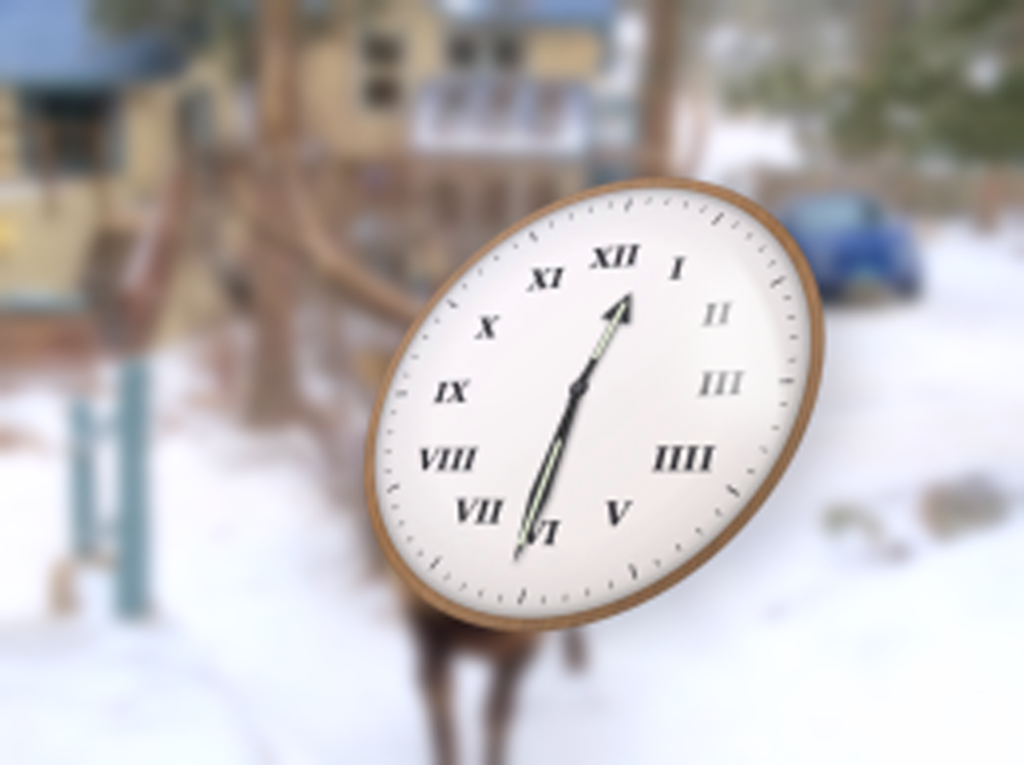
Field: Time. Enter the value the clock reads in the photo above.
12:31
